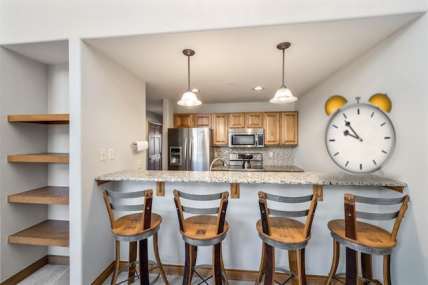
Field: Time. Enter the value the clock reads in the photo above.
9:54
